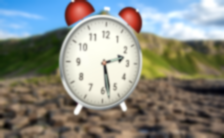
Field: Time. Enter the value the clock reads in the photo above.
2:28
